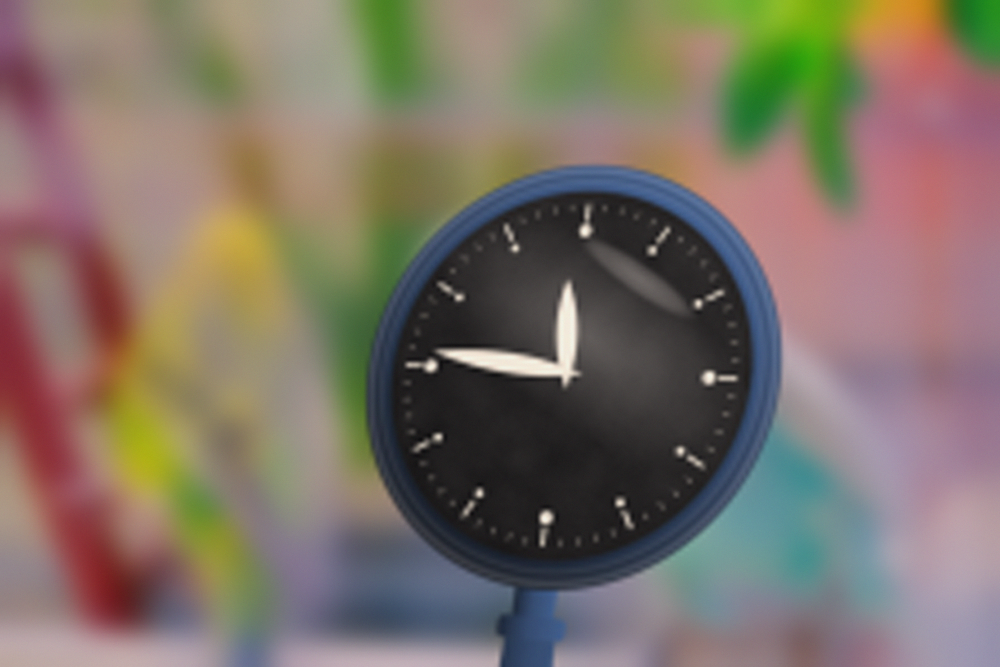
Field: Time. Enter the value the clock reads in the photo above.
11:46
